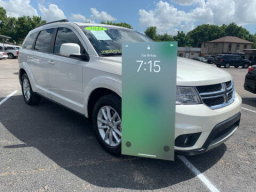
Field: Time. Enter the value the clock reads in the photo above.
7:15
